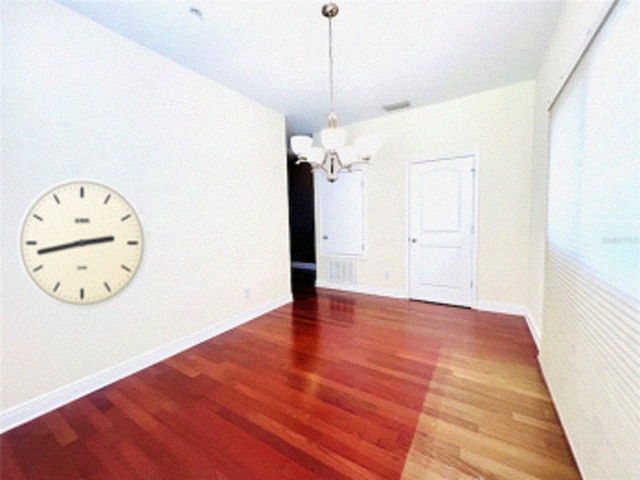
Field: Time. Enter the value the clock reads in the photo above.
2:43
